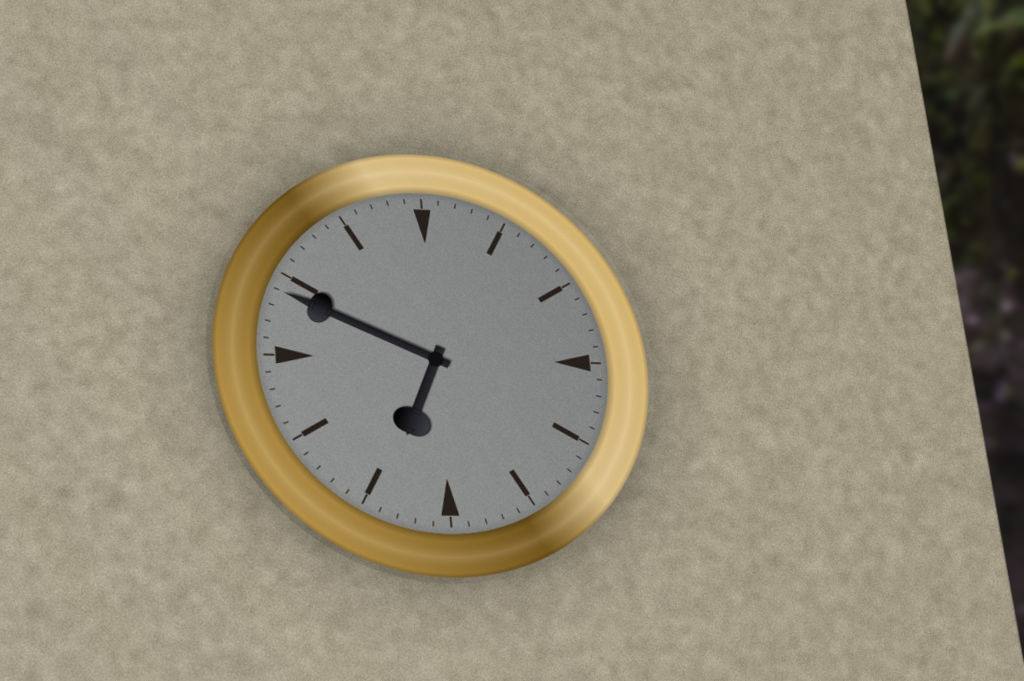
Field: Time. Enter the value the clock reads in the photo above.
6:49
